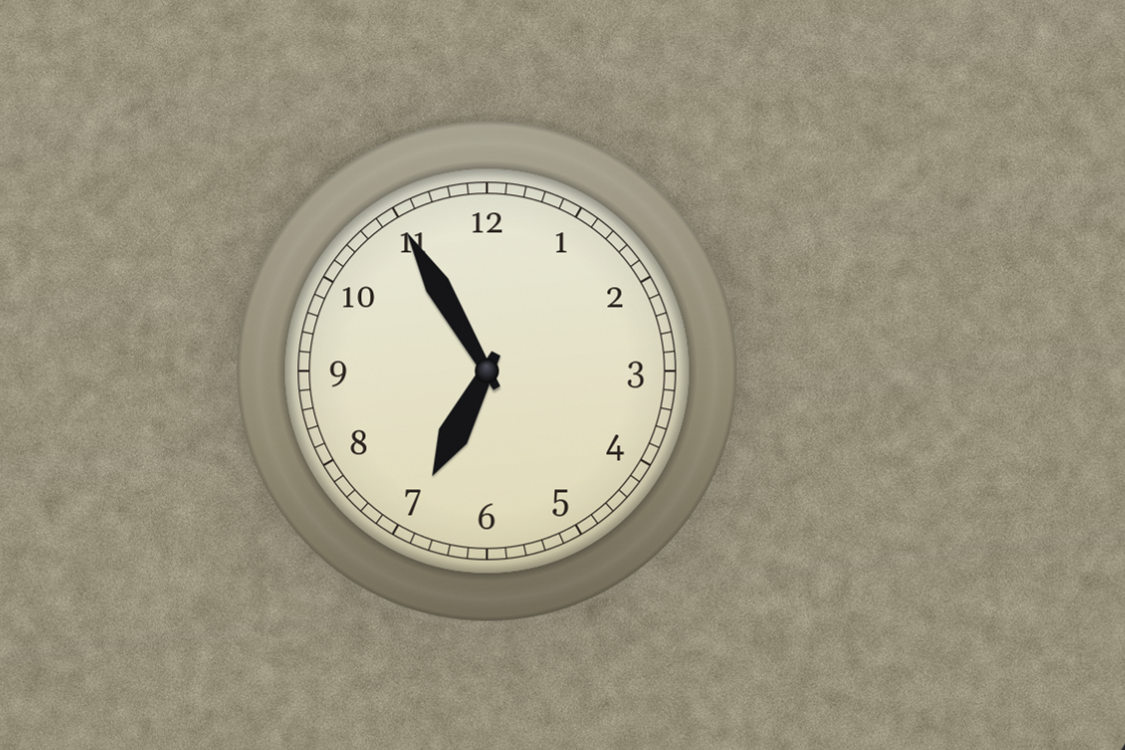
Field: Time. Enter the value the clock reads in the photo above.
6:55
